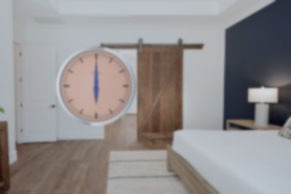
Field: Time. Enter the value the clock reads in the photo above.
6:00
